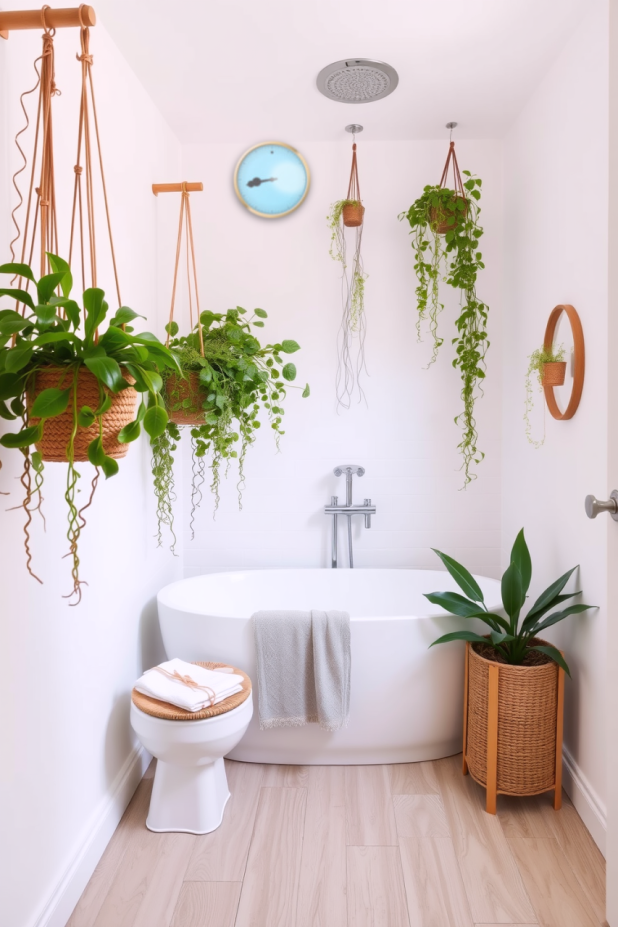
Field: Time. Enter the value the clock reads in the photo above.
8:43
